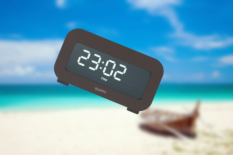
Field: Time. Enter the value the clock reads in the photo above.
23:02
